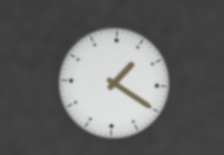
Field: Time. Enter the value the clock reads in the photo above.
1:20
